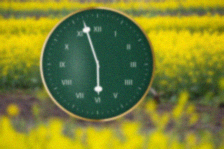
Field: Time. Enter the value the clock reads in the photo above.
5:57
